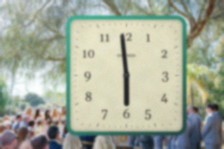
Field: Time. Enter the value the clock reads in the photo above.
5:59
